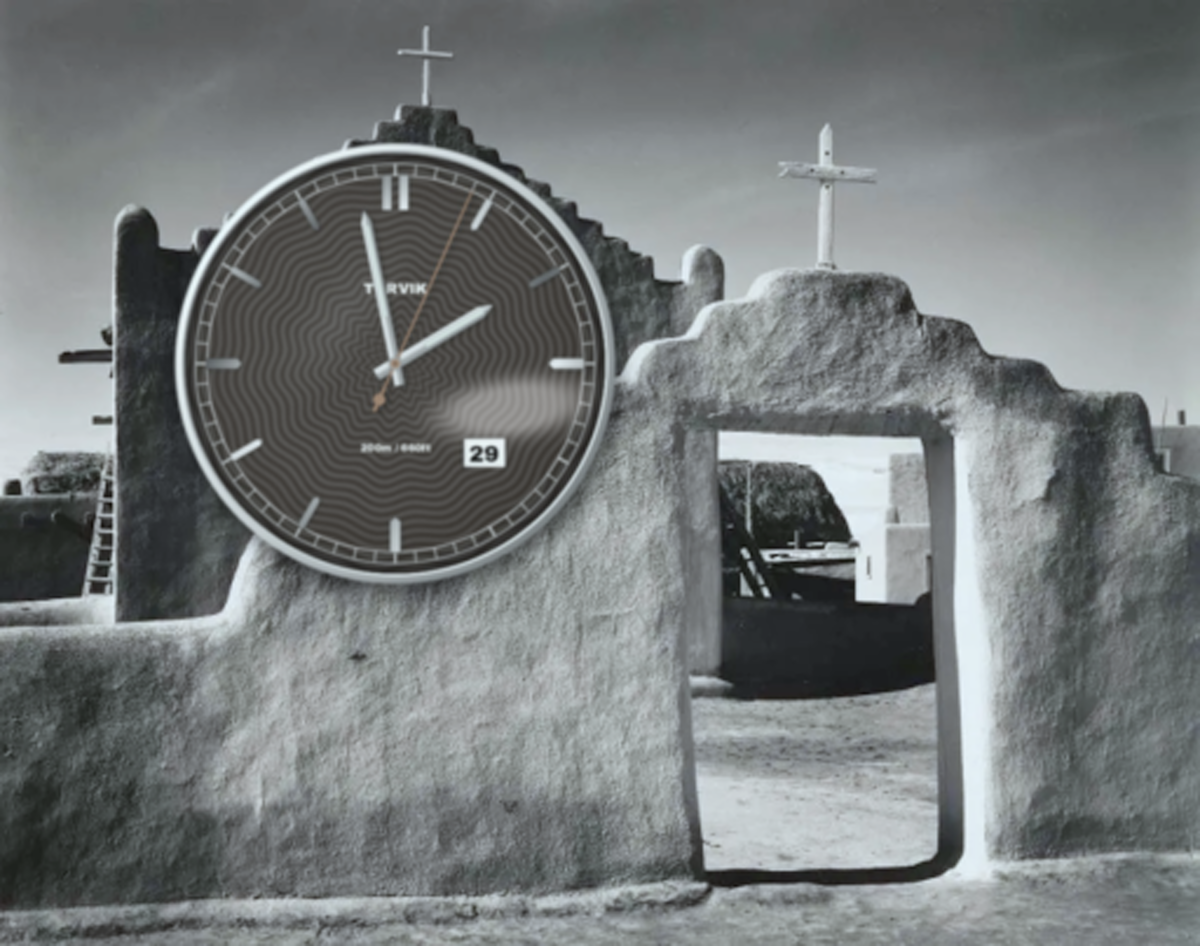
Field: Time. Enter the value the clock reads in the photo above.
1:58:04
